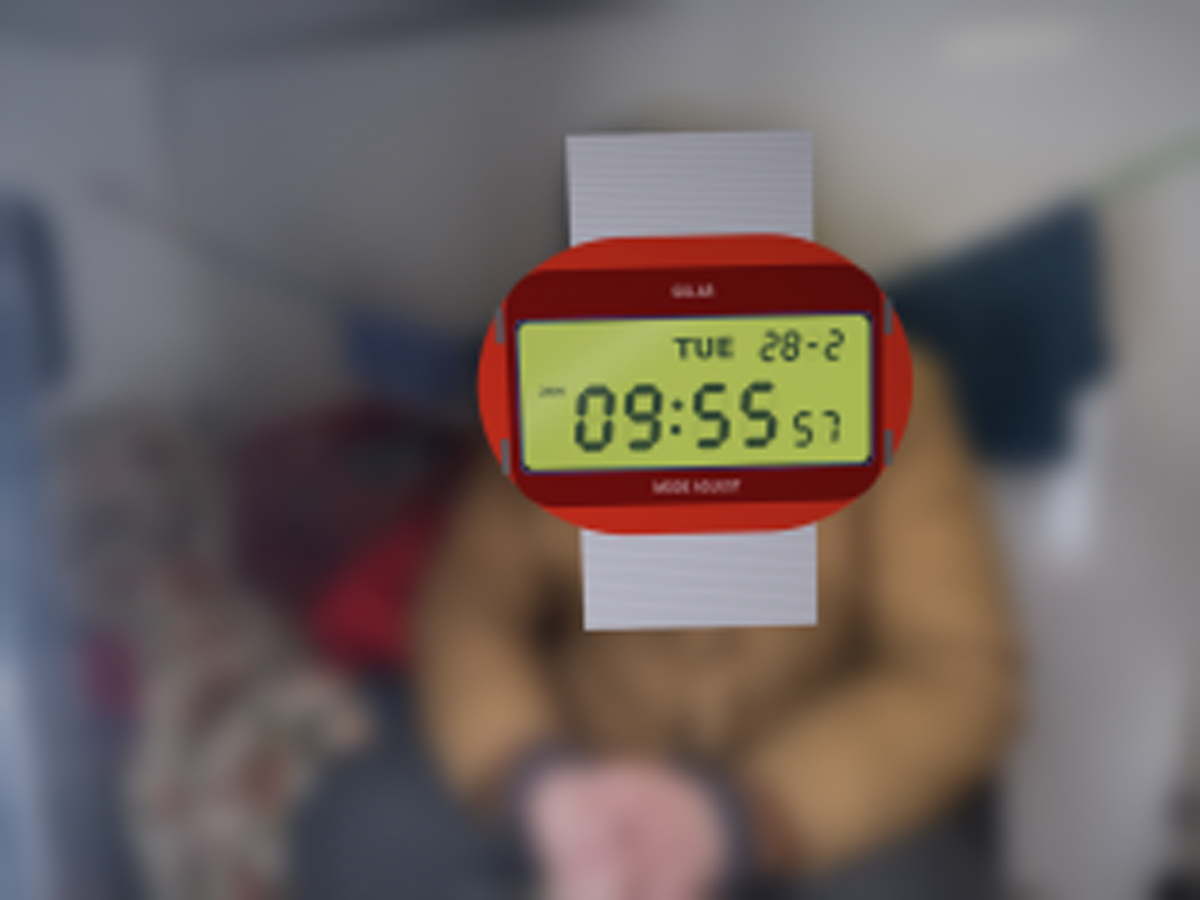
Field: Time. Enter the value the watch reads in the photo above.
9:55:57
